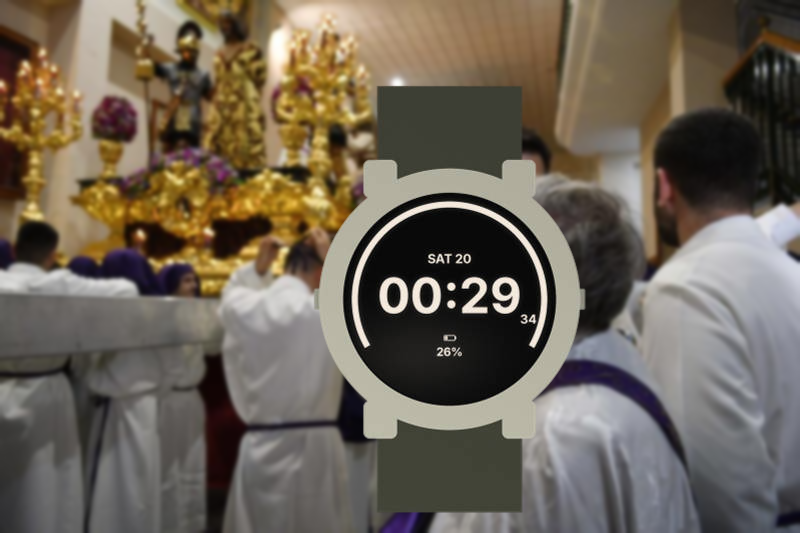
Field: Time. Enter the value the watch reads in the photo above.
0:29:34
